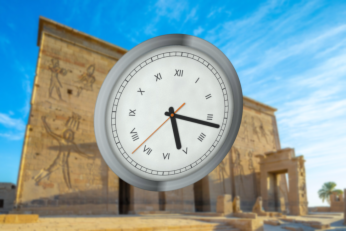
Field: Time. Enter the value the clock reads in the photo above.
5:16:37
